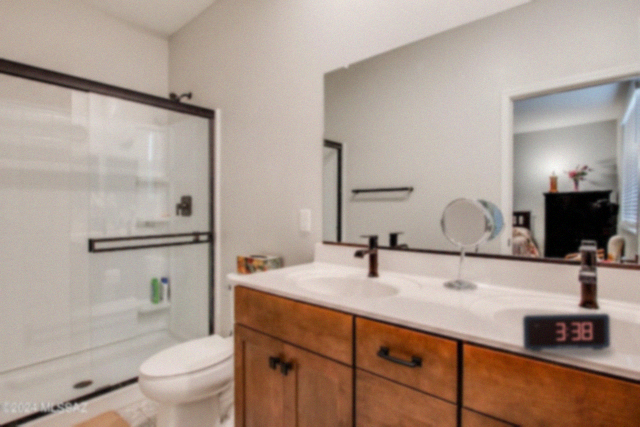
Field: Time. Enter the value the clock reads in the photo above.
3:38
